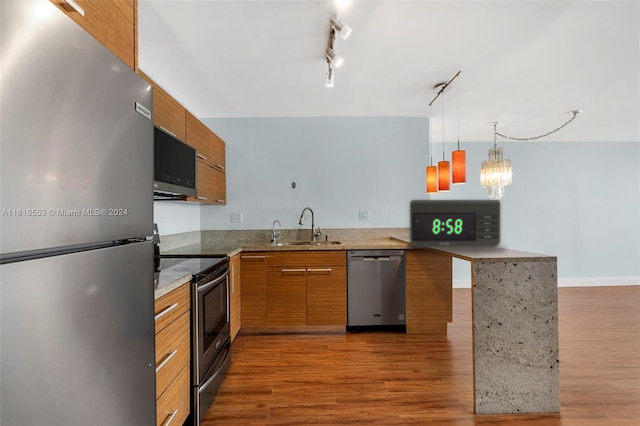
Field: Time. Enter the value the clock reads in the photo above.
8:58
